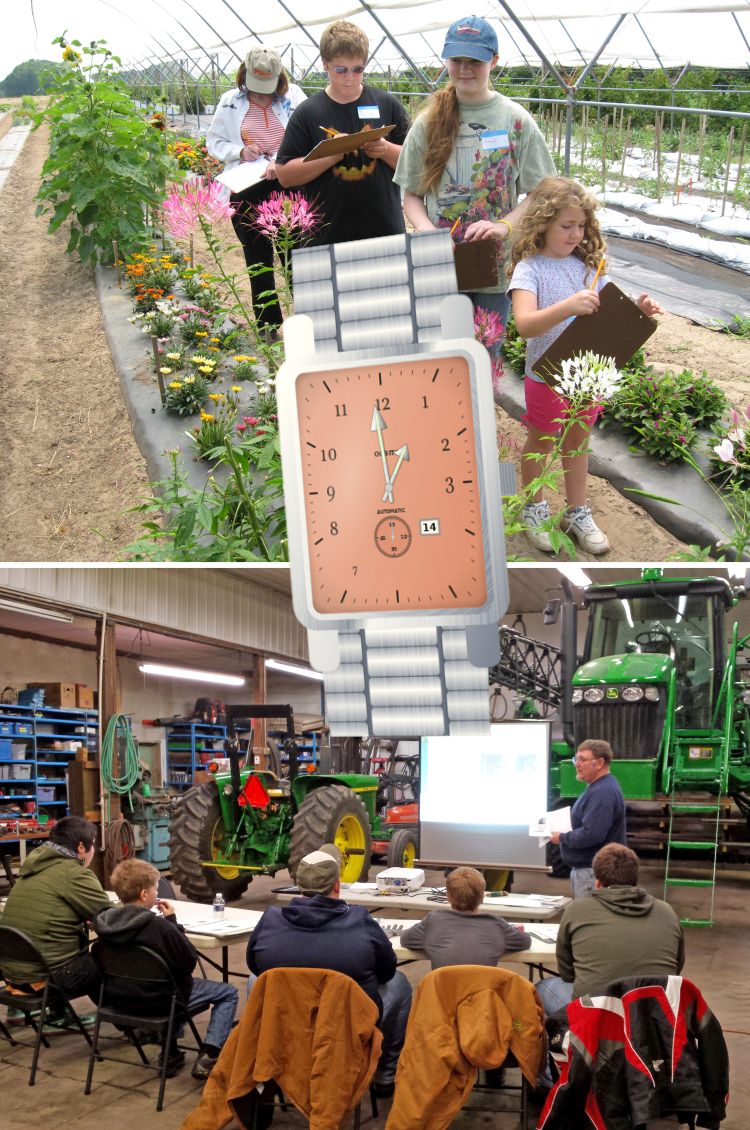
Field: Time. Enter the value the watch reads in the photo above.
12:59
